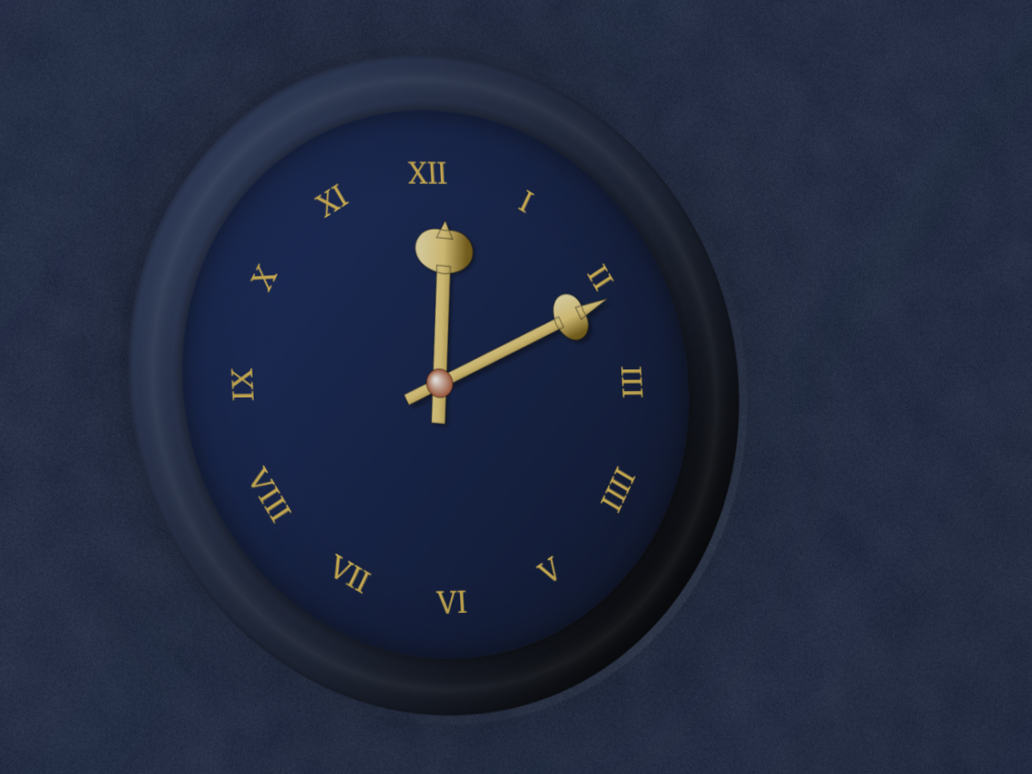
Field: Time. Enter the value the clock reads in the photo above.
12:11
